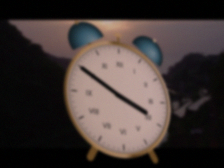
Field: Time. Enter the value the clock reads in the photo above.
3:50
